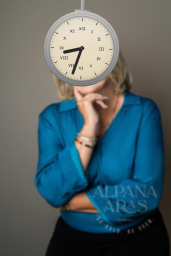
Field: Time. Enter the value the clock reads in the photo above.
8:33
